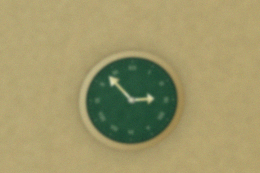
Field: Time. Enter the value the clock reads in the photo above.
2:53
